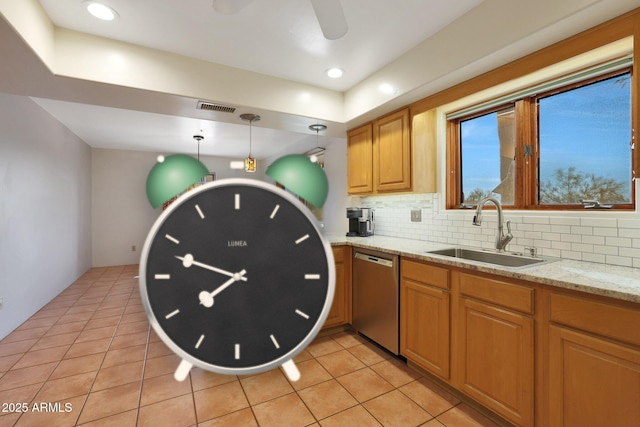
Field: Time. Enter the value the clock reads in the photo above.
7:48
